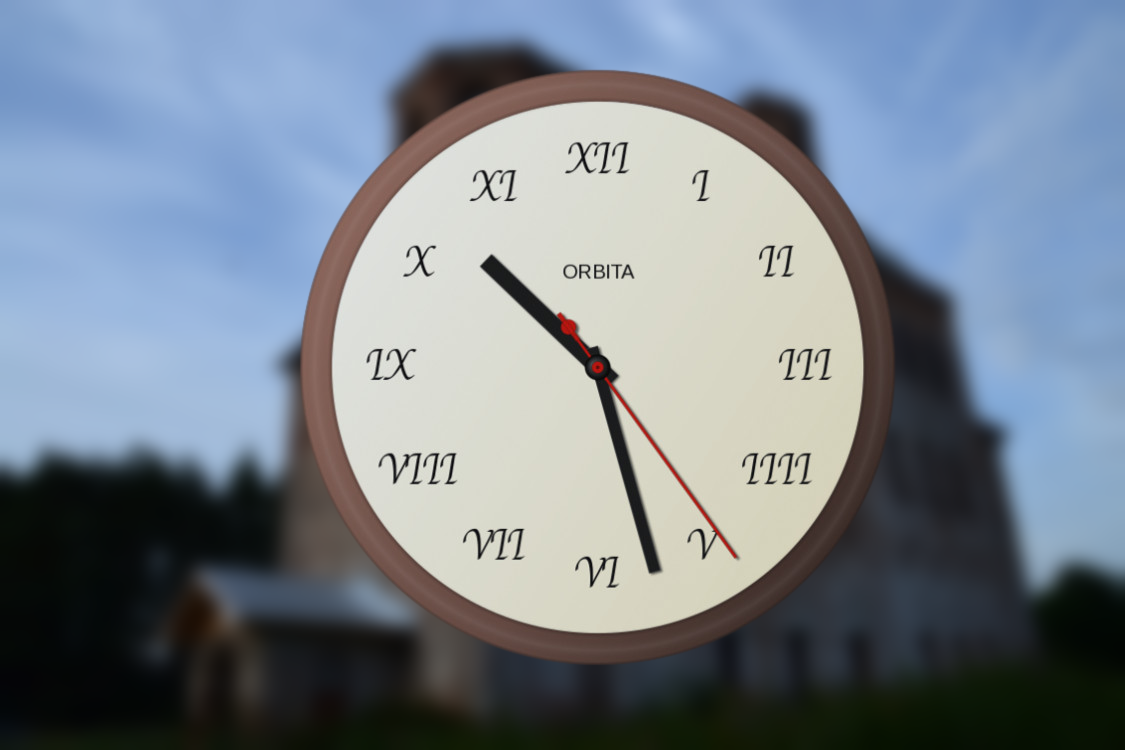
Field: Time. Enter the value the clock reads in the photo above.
10:27:24
